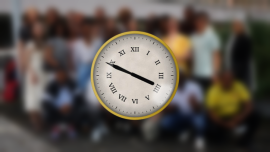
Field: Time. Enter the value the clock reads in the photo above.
3:49
